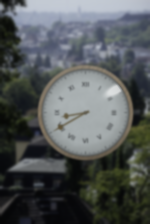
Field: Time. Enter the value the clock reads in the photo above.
8:40
